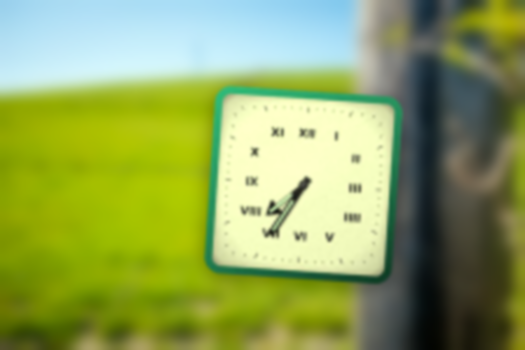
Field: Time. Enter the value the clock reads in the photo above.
7:35
